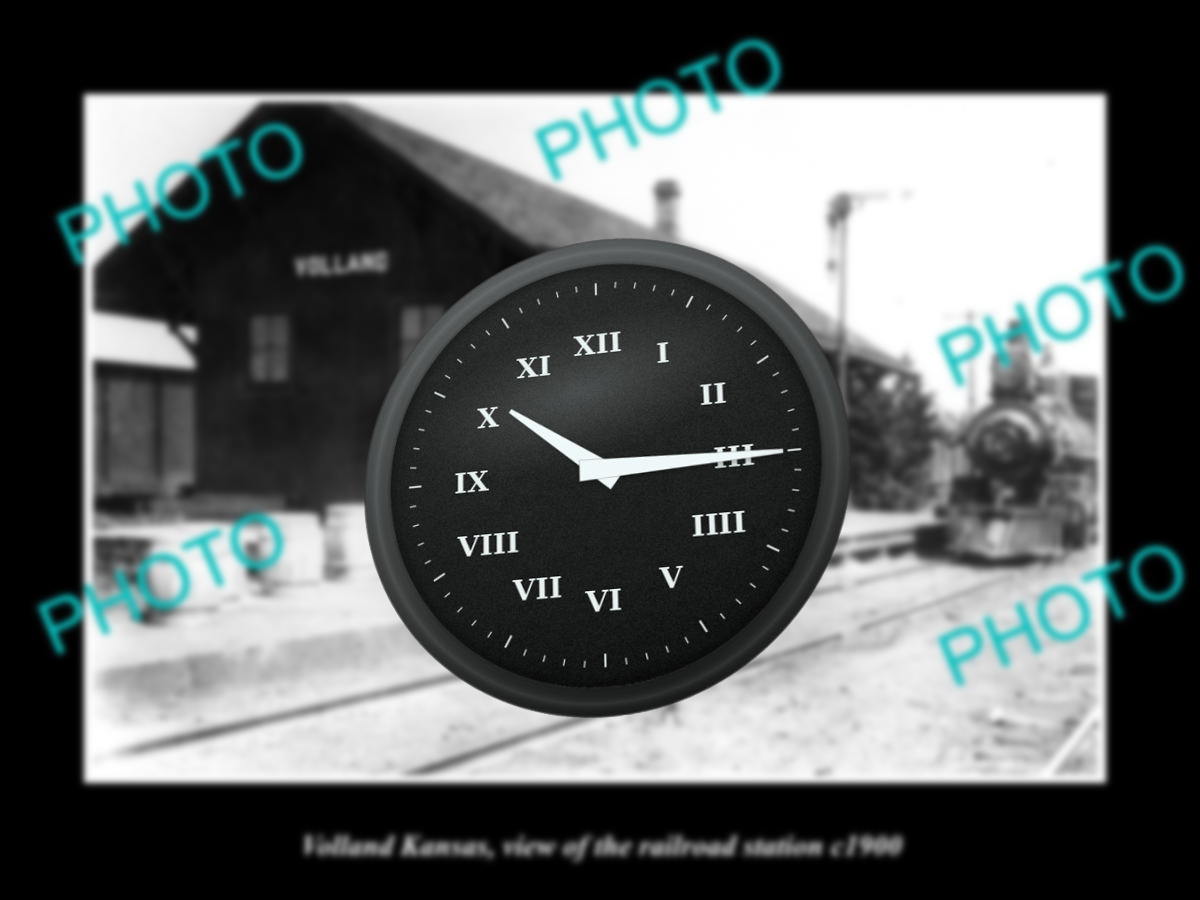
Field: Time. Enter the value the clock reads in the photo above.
10:15
